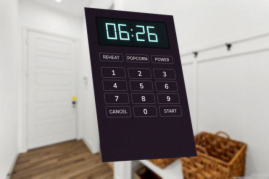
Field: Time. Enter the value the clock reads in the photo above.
6:26
